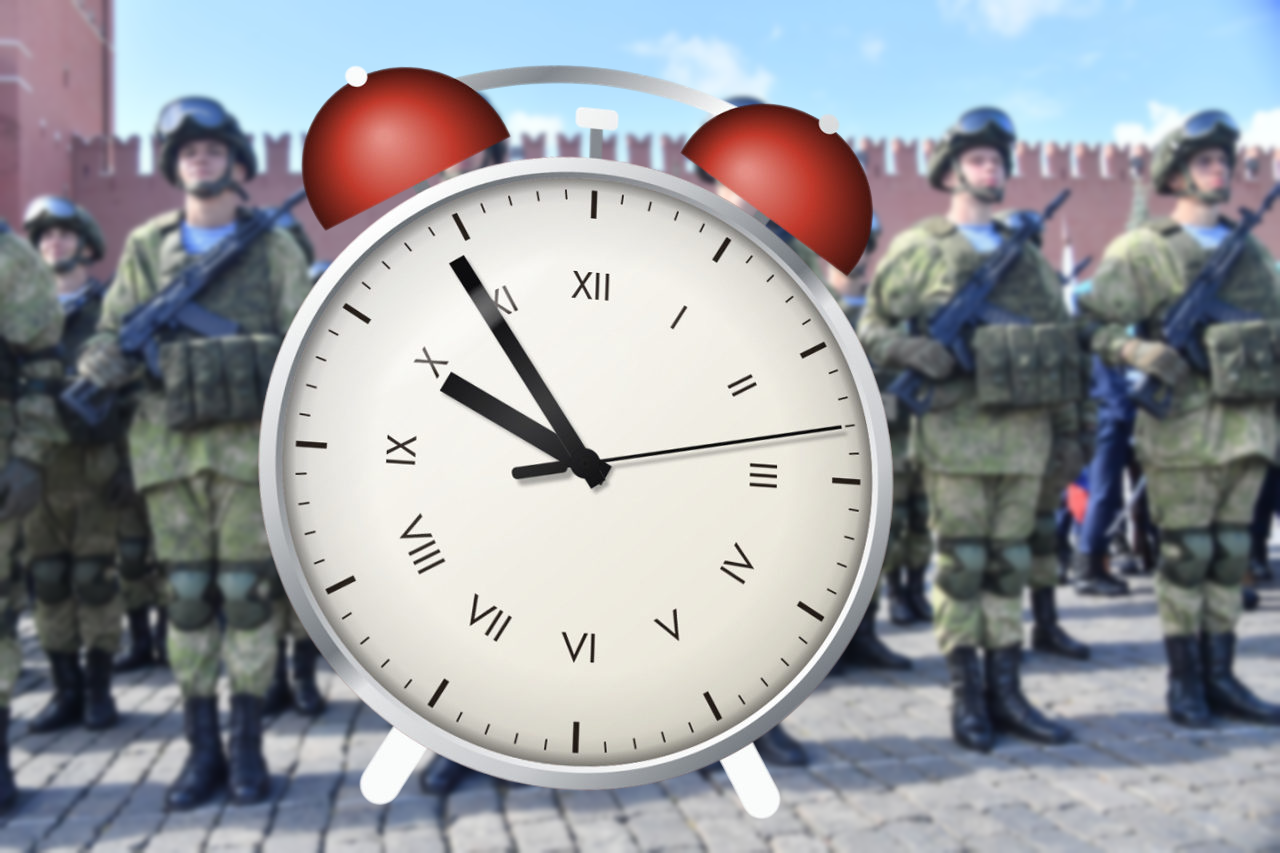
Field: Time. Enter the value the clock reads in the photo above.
9:54:13
